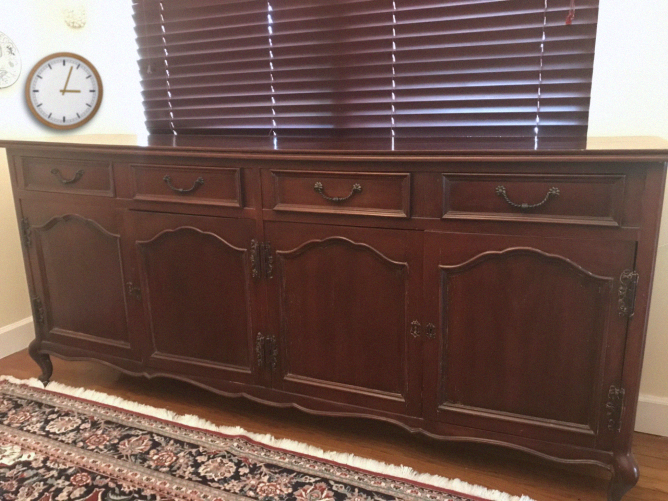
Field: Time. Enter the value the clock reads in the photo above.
3:03
